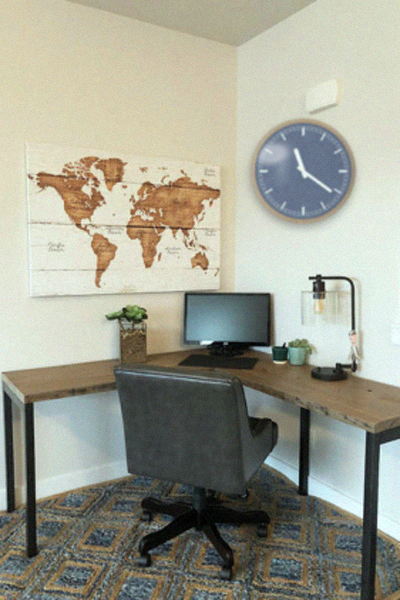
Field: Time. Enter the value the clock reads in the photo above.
11:21
